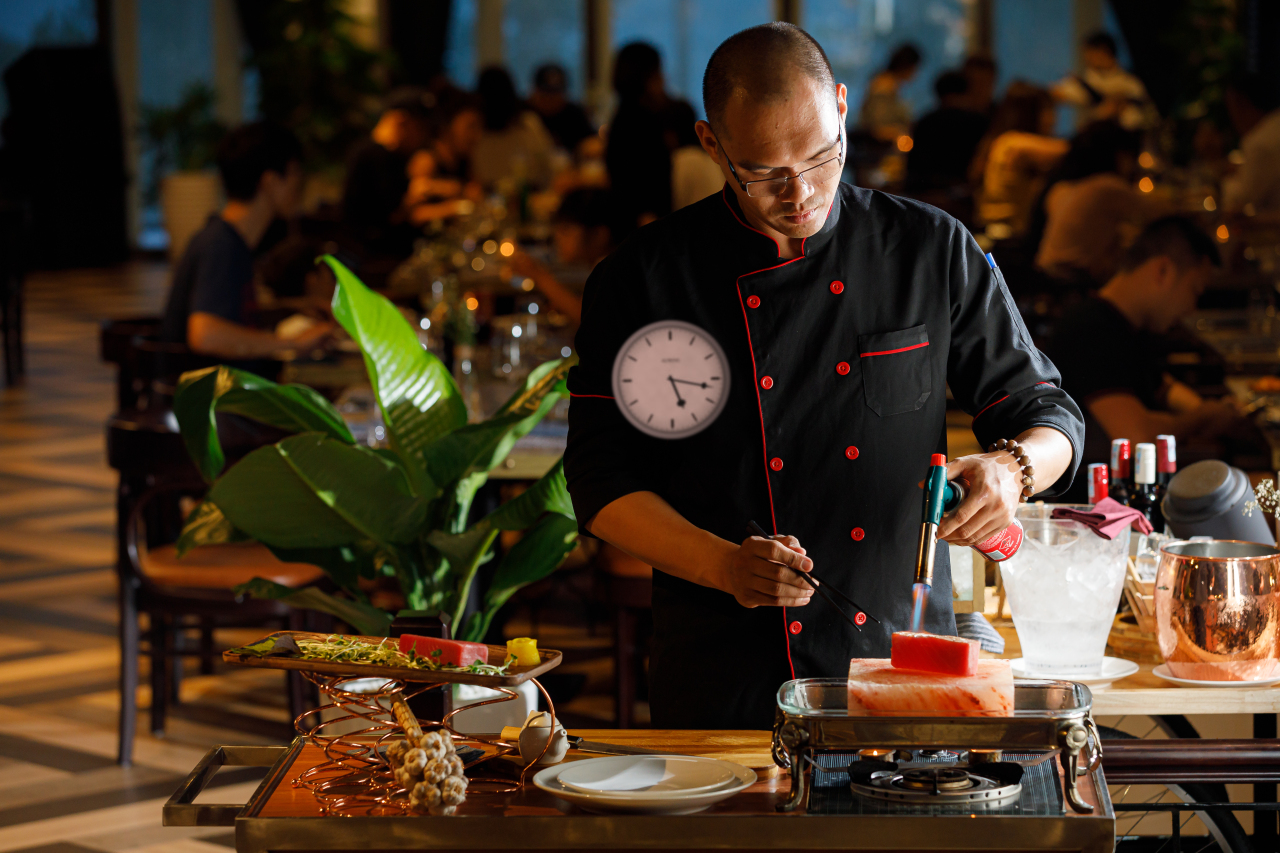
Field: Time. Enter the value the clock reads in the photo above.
5:17
